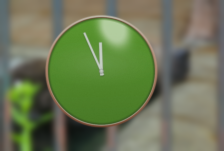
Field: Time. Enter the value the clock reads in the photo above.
11:56
